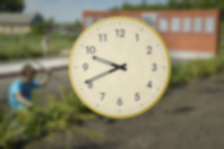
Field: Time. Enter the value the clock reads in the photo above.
9:41
